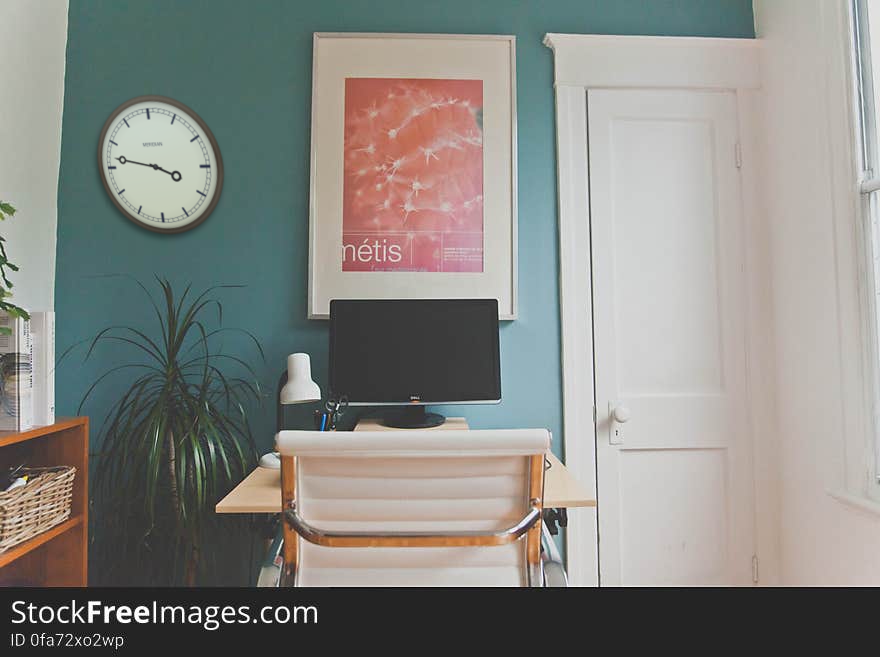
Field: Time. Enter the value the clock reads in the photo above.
3:47
